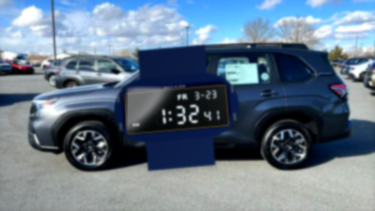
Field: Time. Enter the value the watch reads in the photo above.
1:32:41
